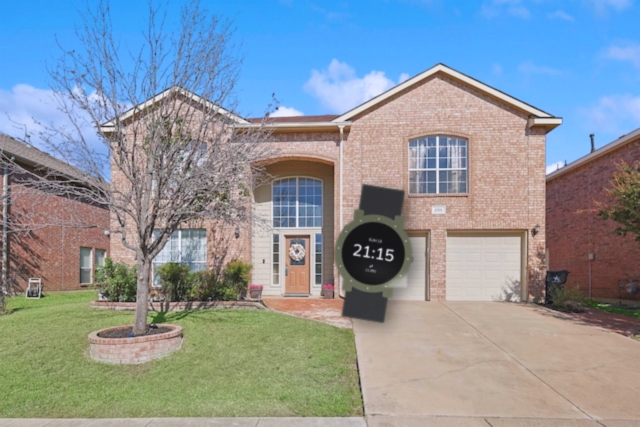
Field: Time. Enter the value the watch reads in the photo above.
21:15
